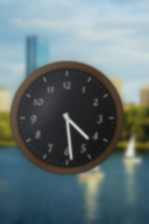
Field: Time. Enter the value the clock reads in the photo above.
4:29
